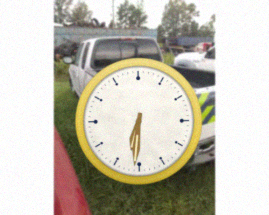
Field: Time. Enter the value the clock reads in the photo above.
6:31
